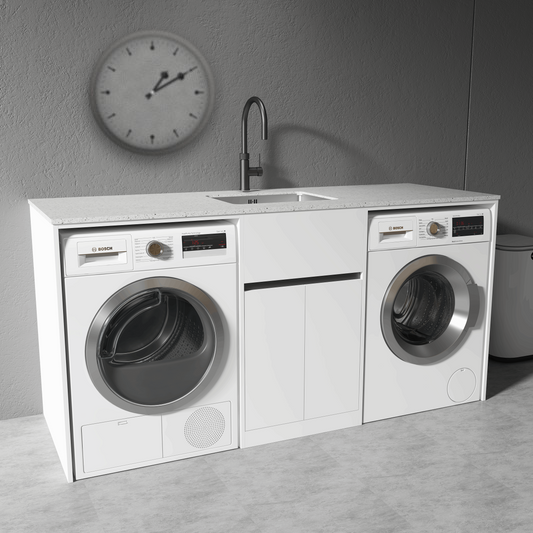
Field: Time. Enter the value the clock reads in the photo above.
1:10
